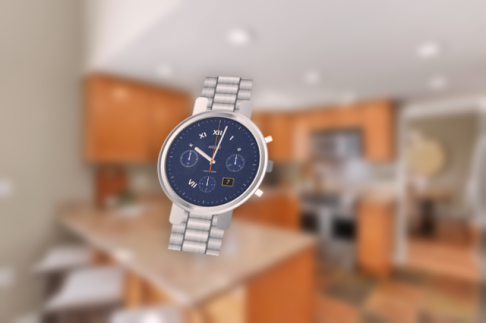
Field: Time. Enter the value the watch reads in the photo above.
10:02
